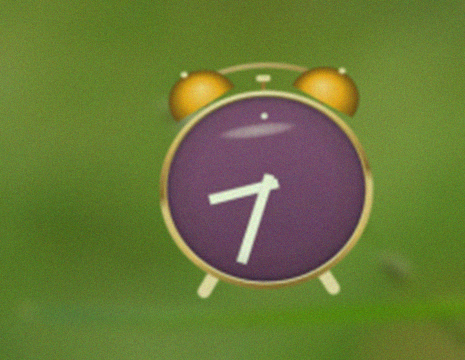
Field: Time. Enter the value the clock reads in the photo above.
8:33
